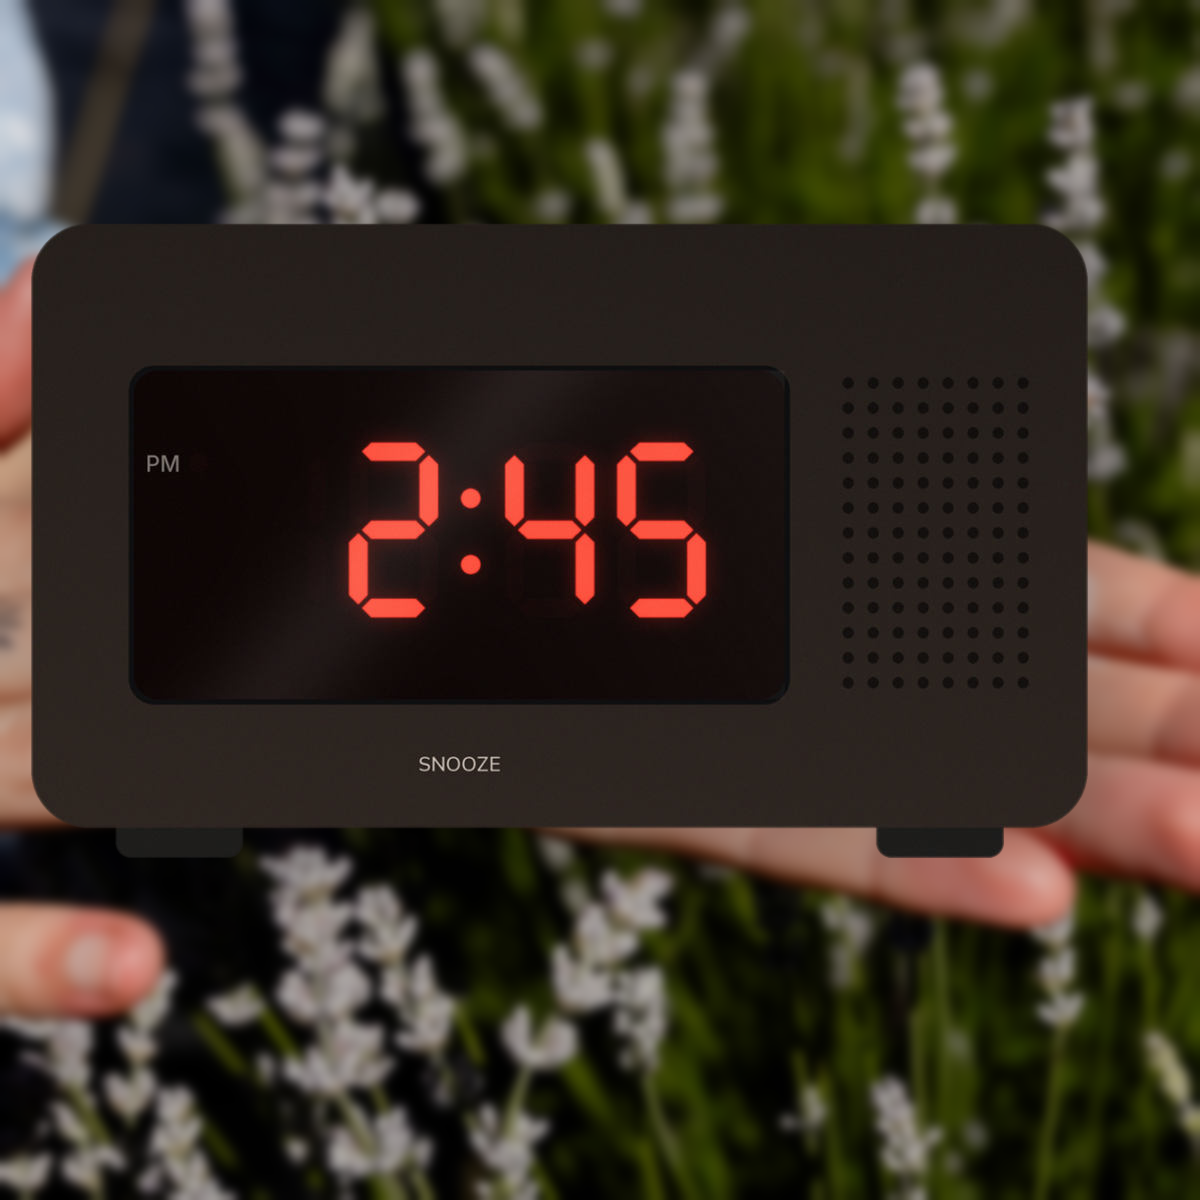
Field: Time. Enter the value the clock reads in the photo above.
2:45
